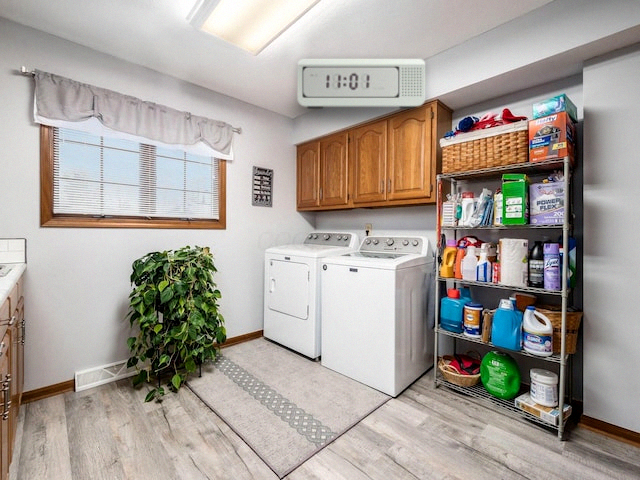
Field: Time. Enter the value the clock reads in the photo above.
11:01
